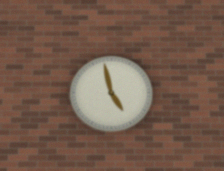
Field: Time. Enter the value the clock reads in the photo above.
4:58
